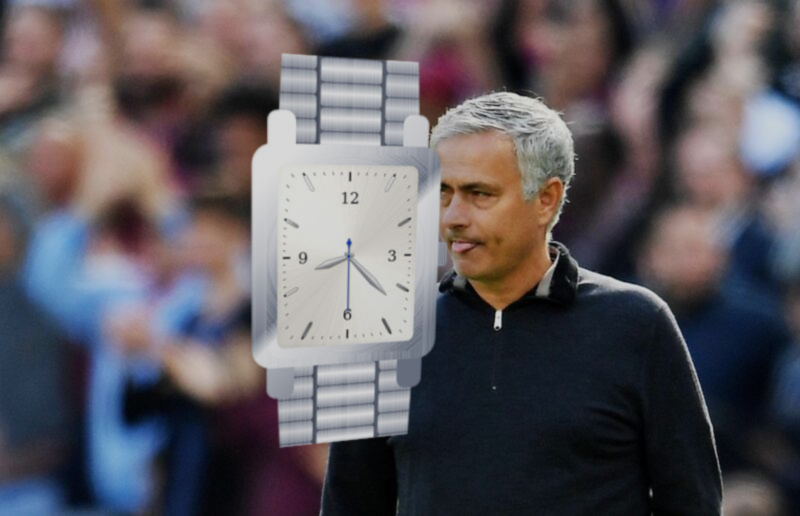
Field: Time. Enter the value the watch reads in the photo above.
8:22:30
